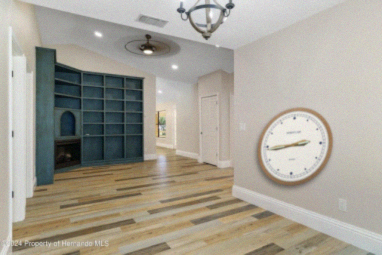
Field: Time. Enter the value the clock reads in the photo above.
2:44
